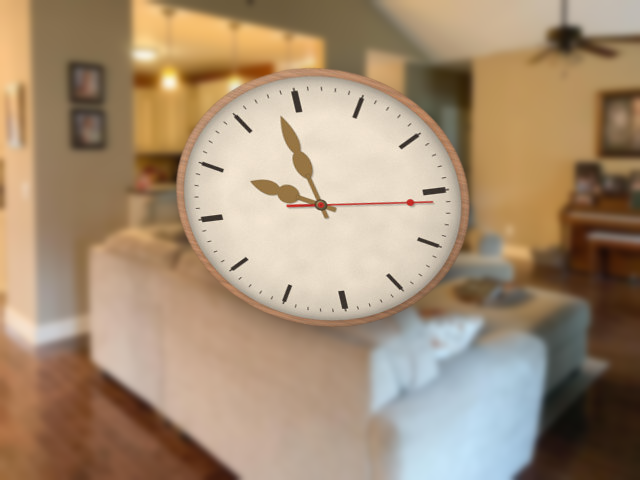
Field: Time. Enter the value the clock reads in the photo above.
9:58:16
